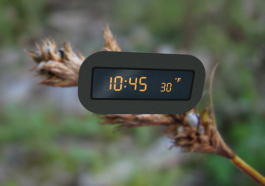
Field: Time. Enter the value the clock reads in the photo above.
10:45
